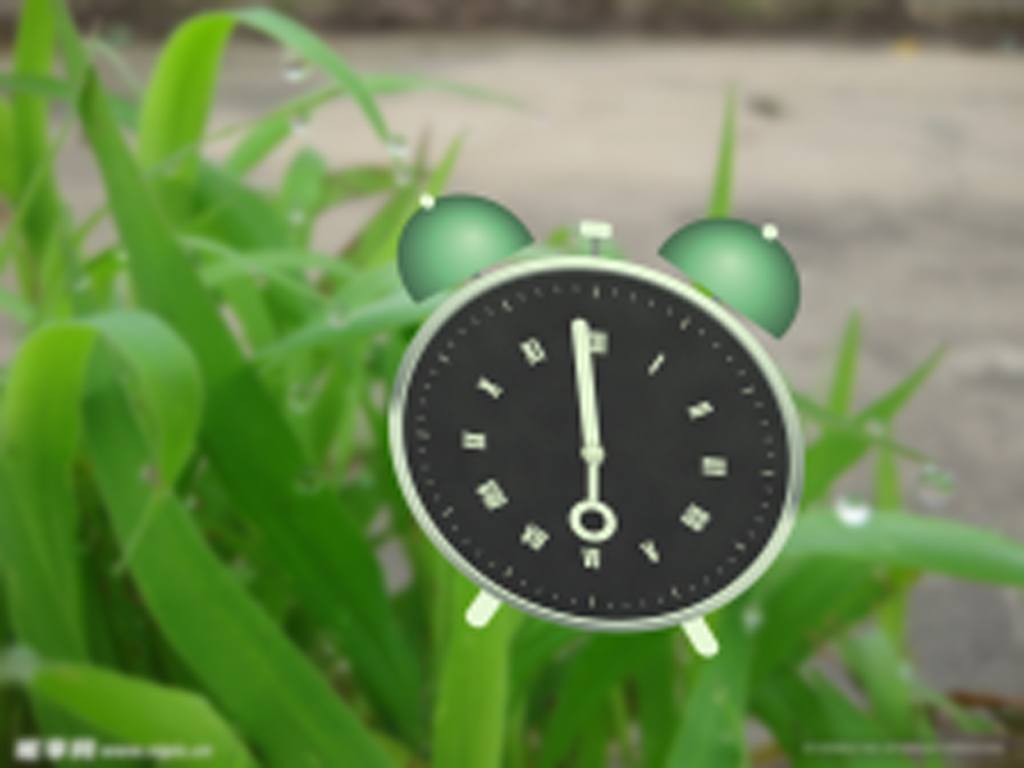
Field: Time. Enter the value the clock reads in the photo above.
5:59
